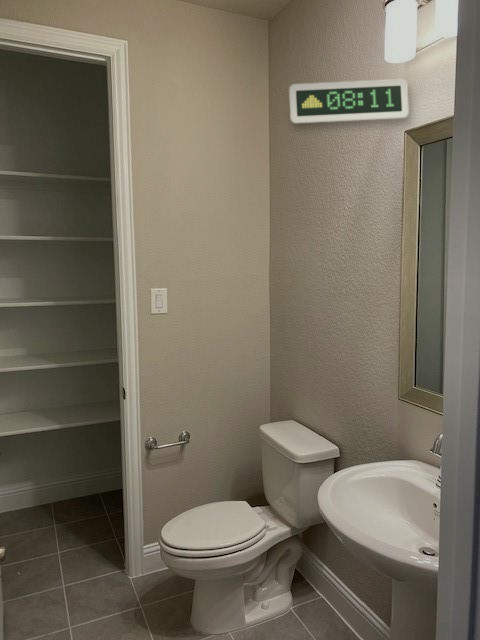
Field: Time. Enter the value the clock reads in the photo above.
8:11
